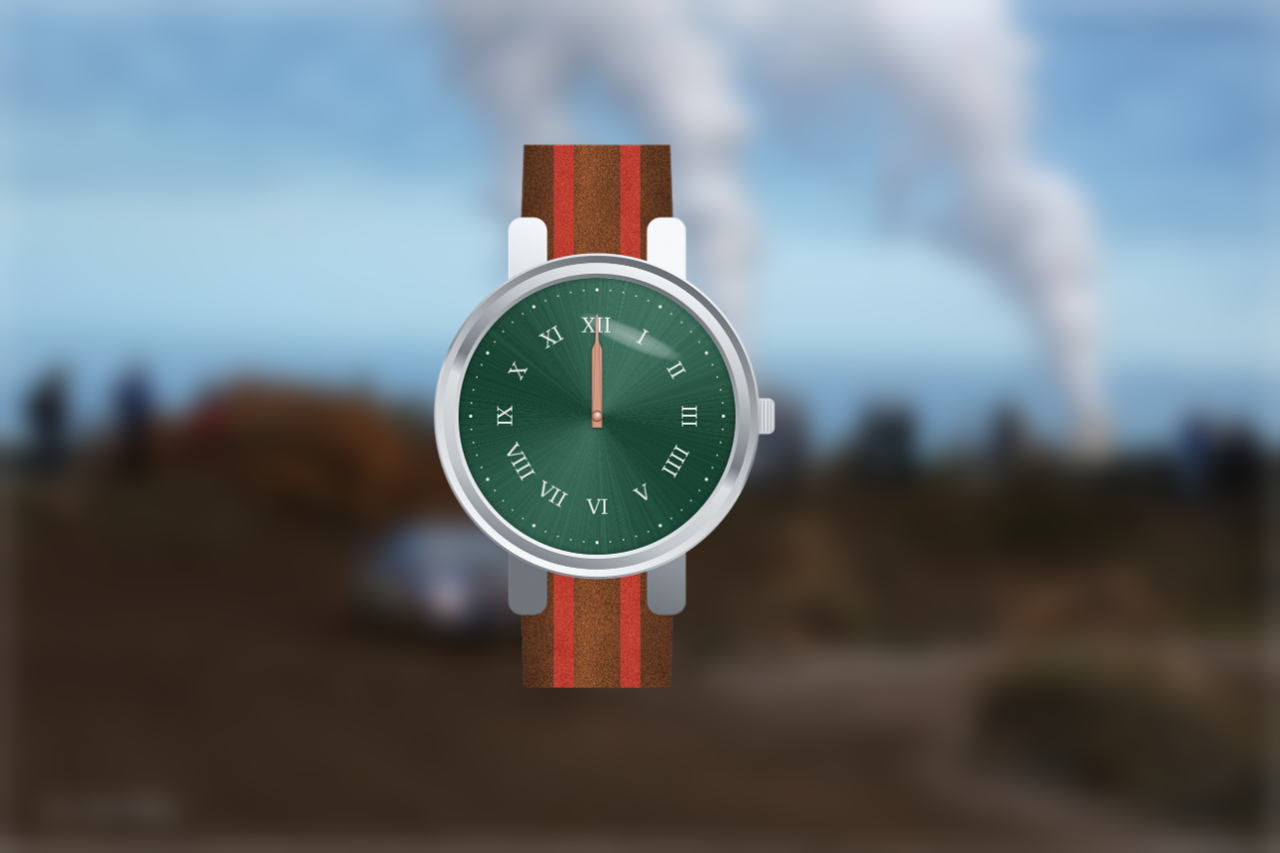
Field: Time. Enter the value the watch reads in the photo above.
12:00
